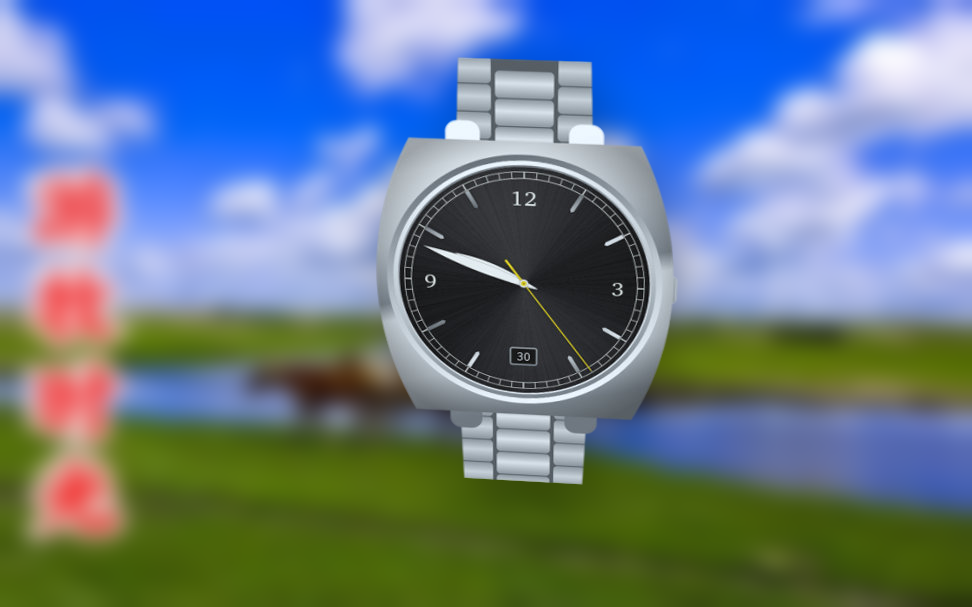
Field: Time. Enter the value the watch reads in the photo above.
9:48:24
